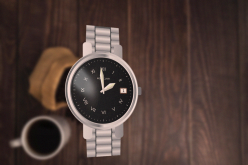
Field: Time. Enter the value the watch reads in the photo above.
1:59
